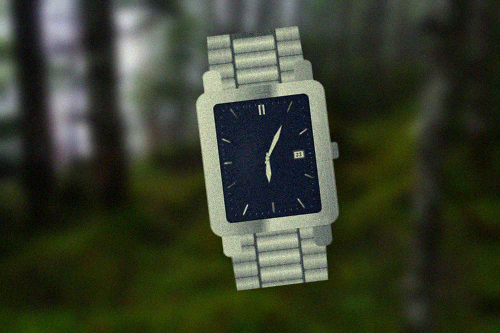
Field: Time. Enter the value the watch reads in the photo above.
6:05
